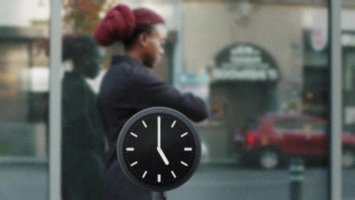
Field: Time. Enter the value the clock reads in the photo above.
5:00
